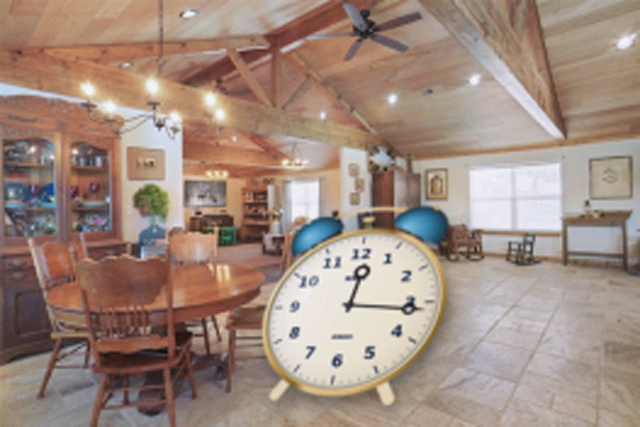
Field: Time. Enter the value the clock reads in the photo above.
12:16
